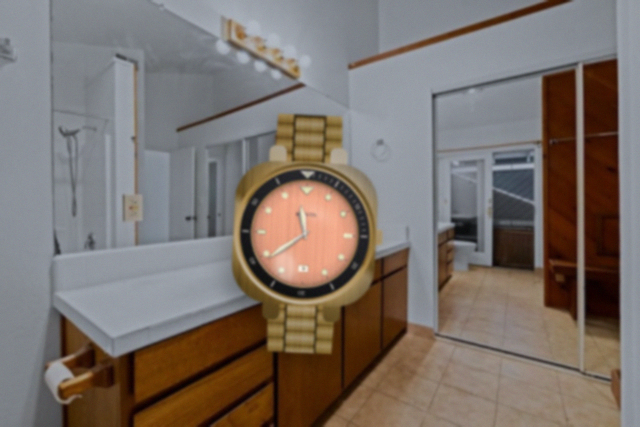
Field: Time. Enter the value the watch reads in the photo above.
11:39
